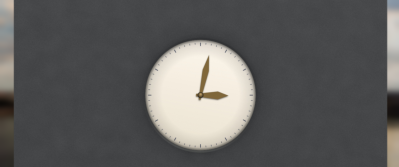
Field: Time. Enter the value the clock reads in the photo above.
3:02
